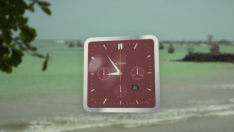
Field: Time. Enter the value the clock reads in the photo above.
8:54
